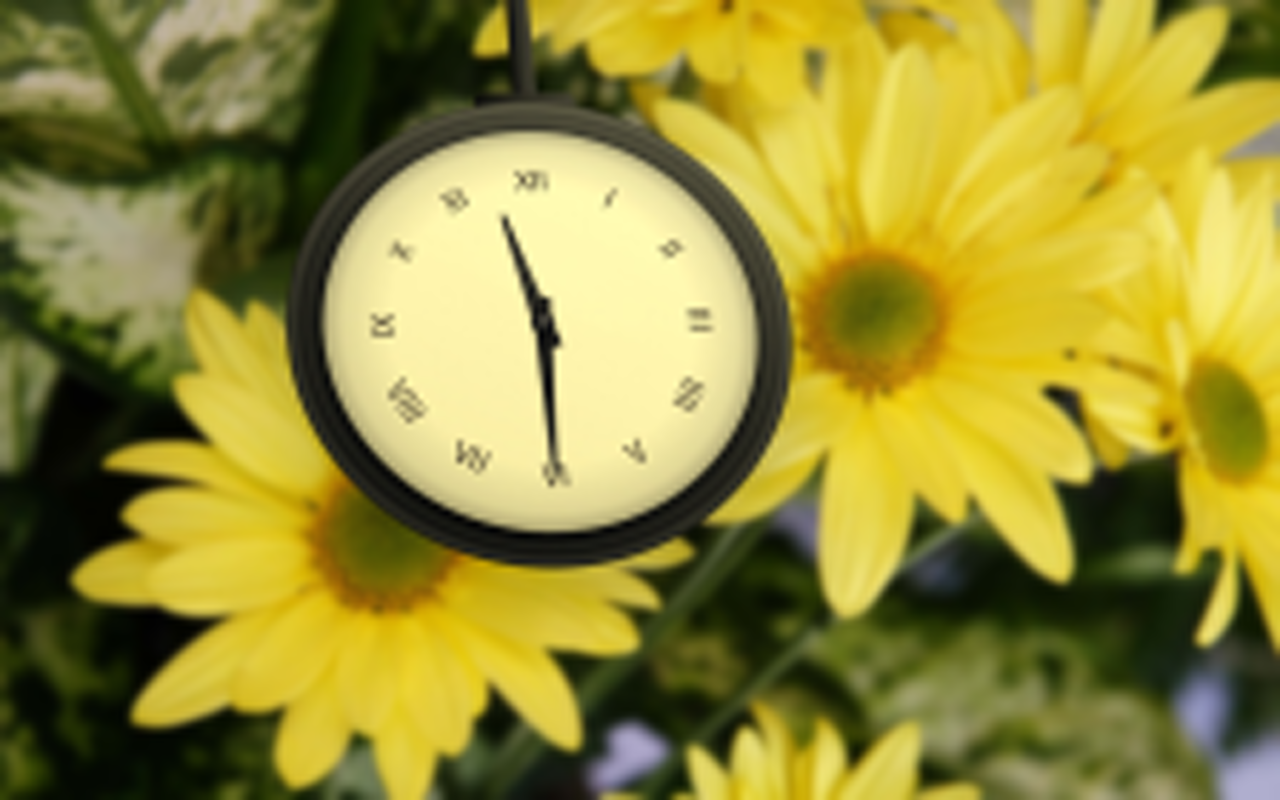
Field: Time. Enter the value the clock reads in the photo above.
11:30
